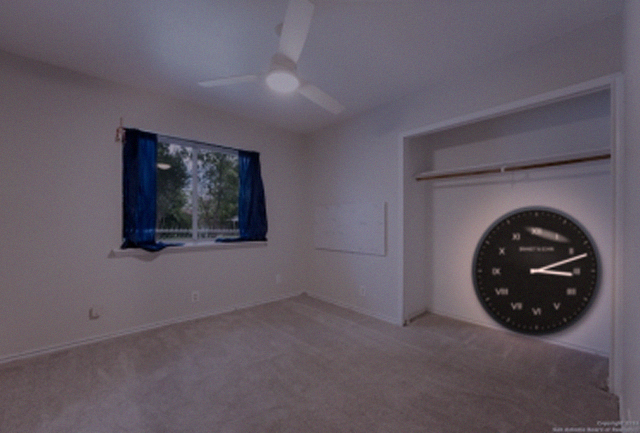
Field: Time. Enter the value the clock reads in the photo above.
3:12
